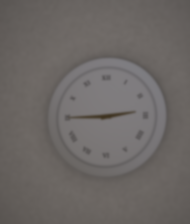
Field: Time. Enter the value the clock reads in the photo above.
2:45
